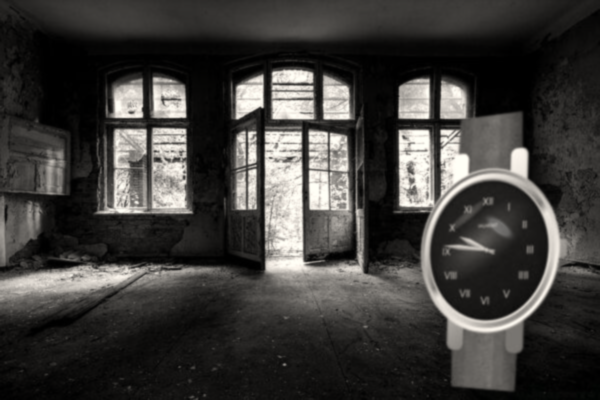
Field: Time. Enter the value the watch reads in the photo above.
9:46
